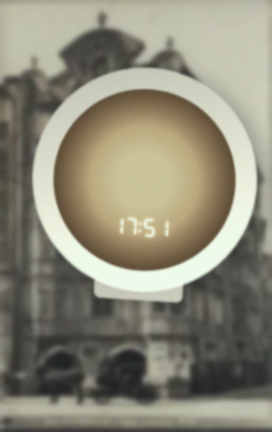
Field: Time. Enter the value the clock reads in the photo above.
17:51
